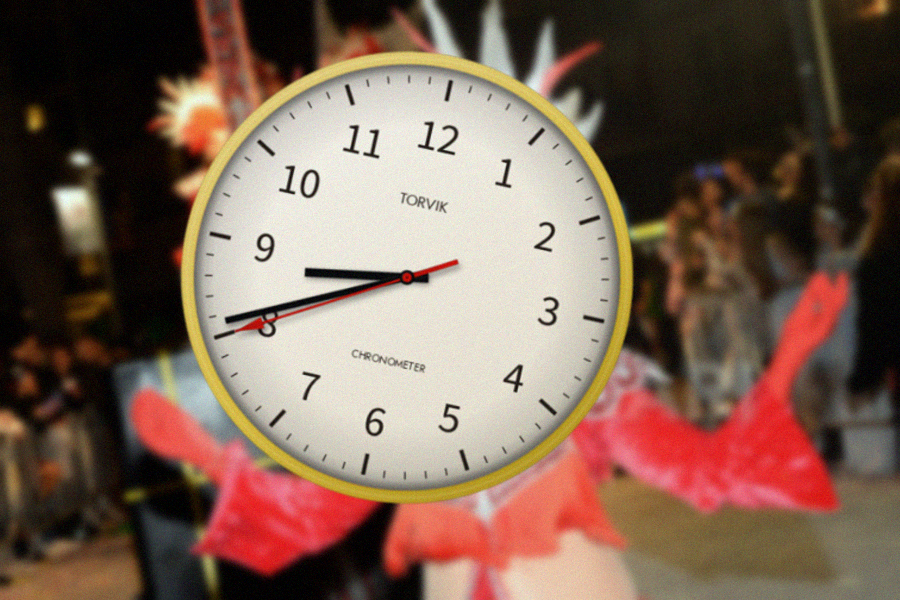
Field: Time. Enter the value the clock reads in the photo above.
8:40:40
